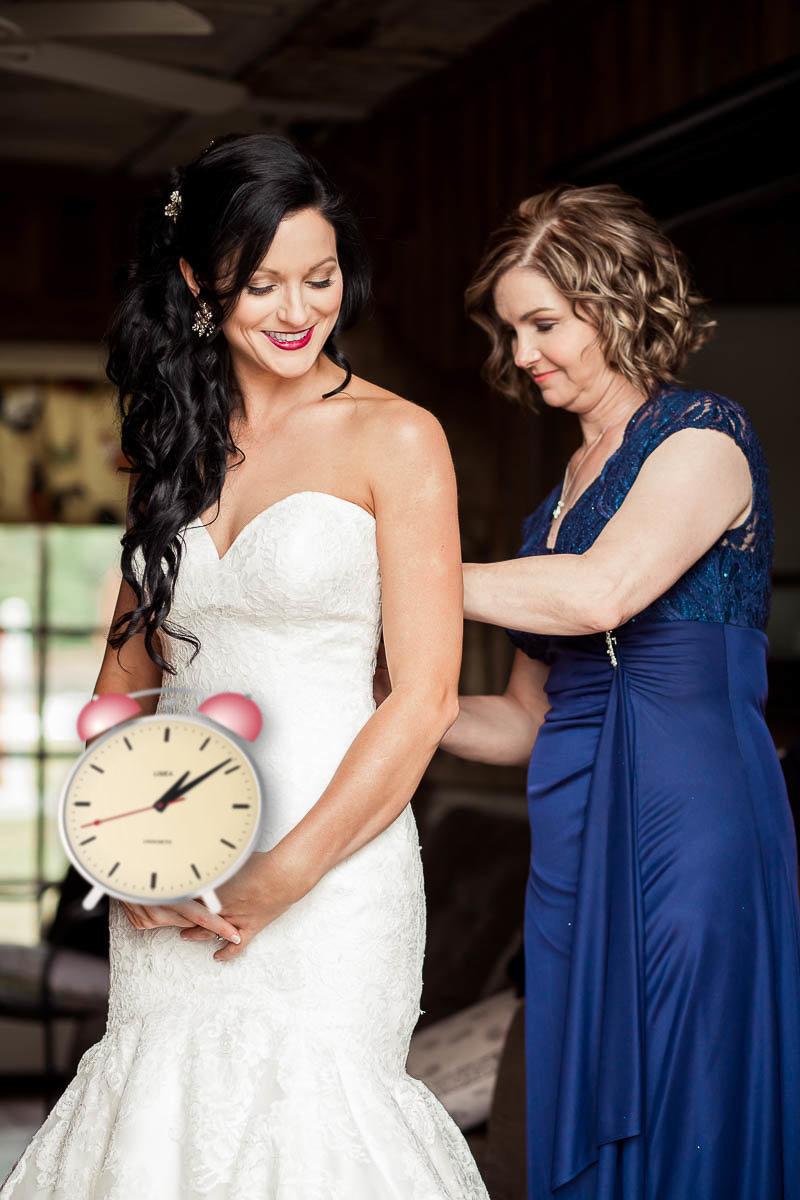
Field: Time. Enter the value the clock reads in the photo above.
1:08:42
